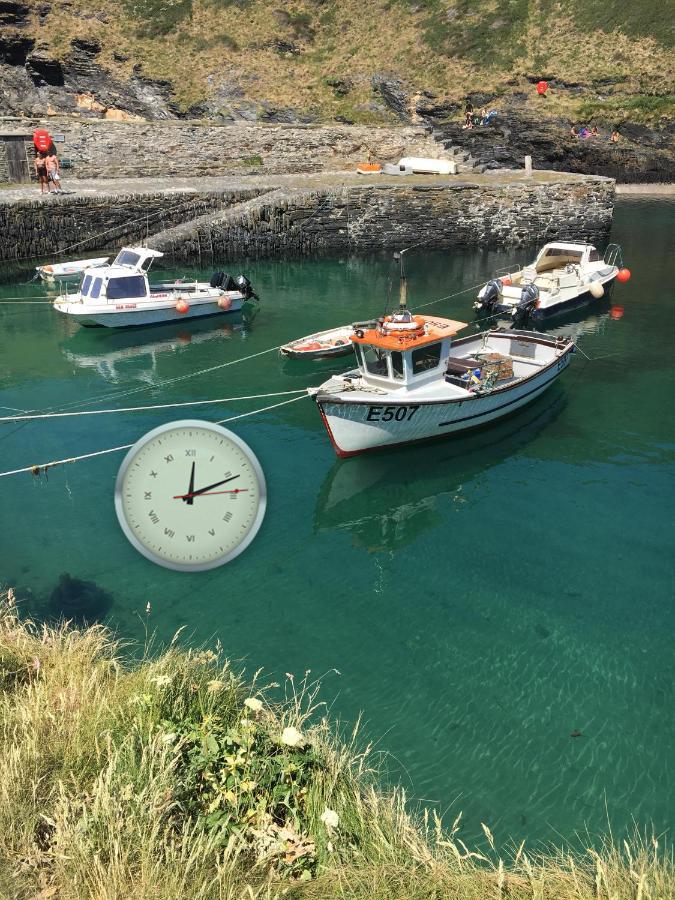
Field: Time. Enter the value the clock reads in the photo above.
12:11:14
